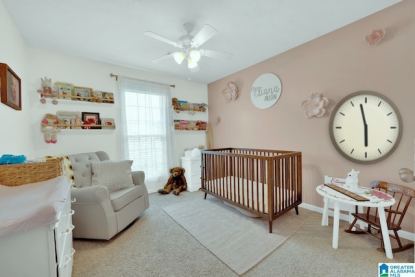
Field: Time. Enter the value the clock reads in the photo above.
5:58
